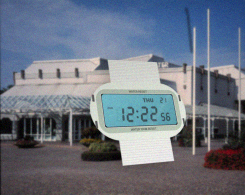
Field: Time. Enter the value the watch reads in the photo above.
12:22:56
